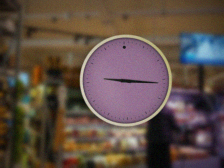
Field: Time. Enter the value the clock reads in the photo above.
9:16
